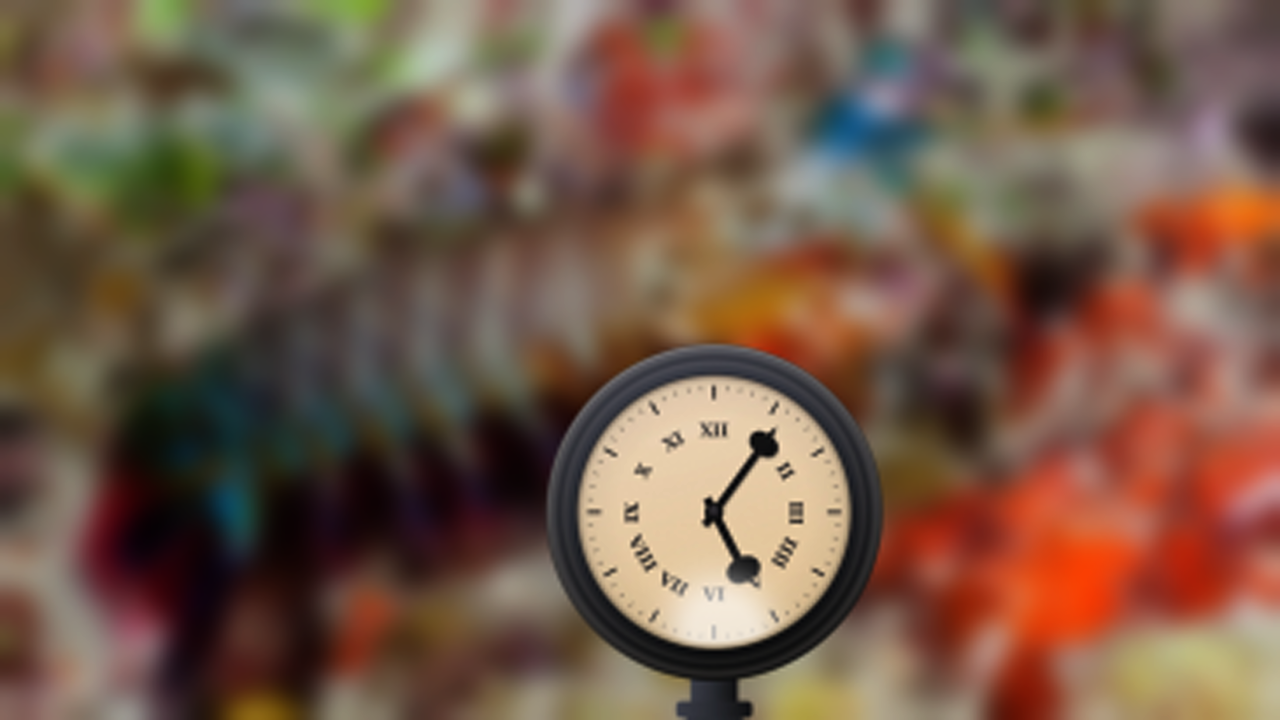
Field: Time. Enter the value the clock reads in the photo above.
5:06
